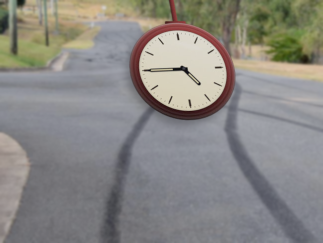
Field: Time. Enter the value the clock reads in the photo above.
4:45
